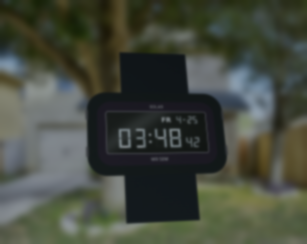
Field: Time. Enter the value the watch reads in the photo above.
3:48
